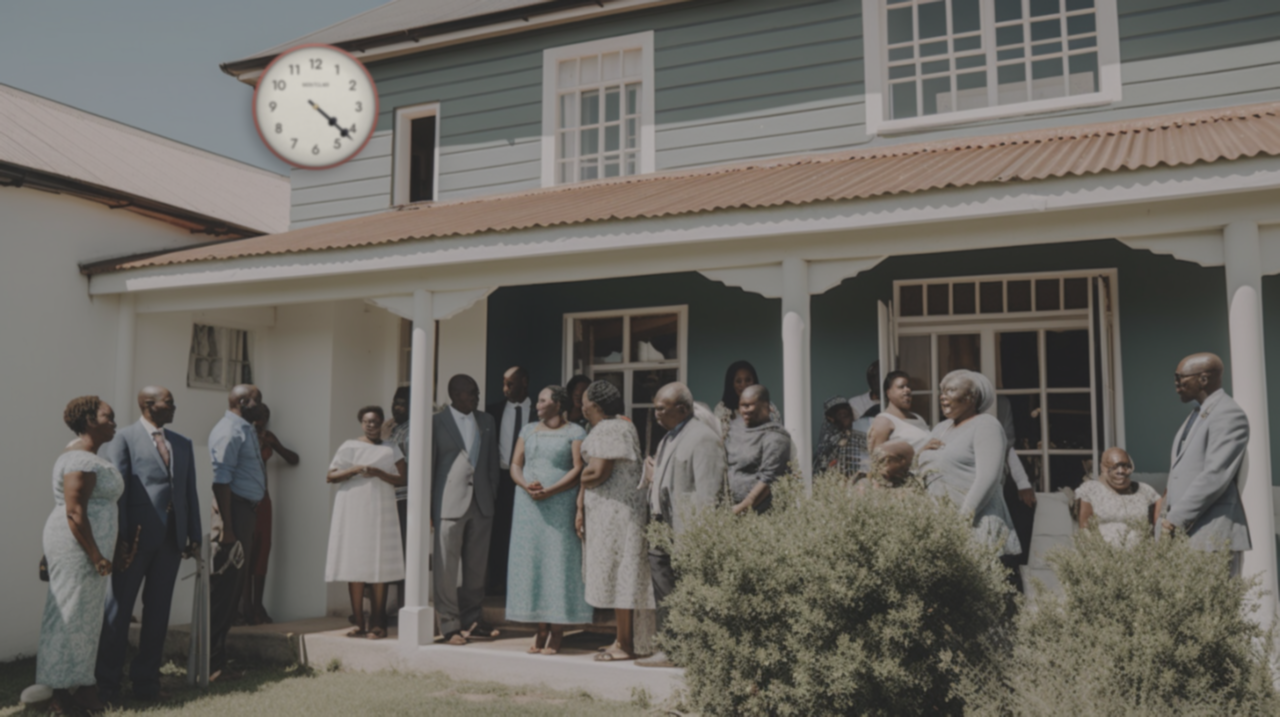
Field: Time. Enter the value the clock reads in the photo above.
4:22
